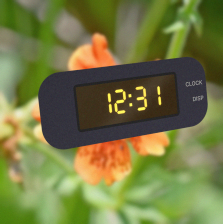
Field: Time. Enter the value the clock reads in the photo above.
12:31
